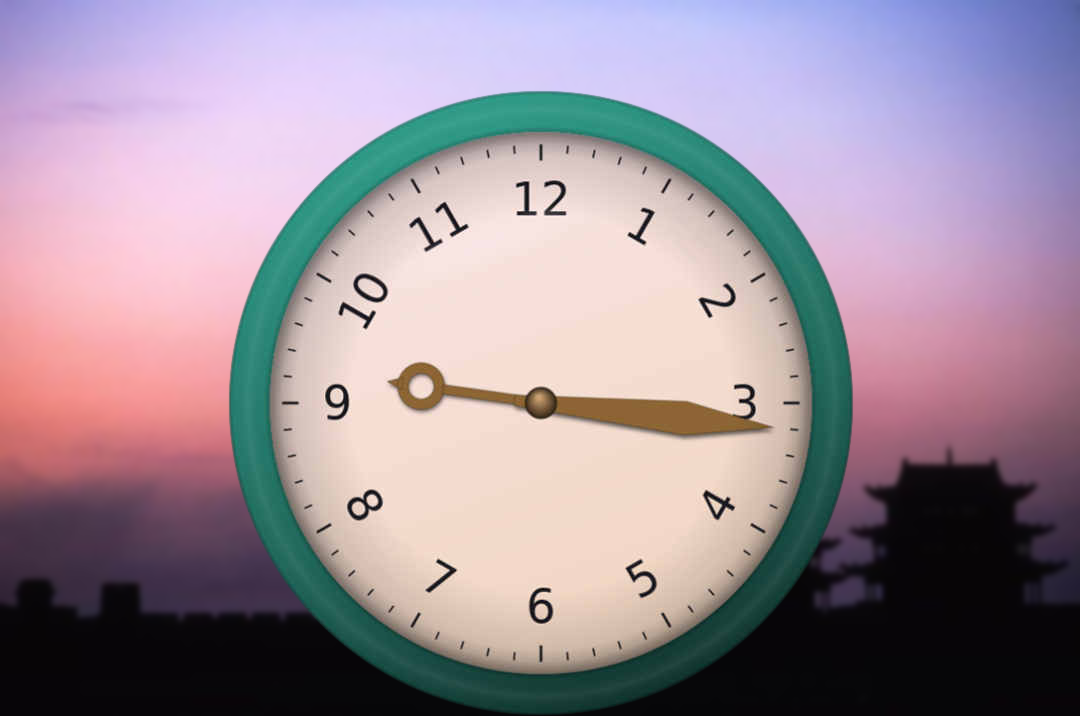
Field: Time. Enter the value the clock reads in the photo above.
9:16
